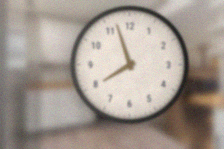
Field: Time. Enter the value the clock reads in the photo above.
7:57
